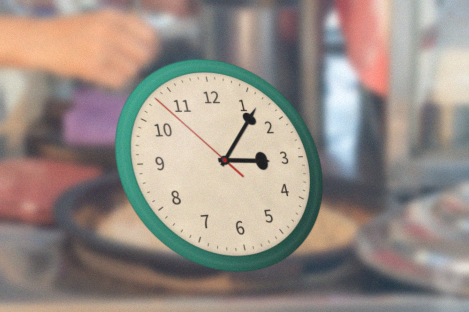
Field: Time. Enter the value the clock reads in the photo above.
3:06:53
